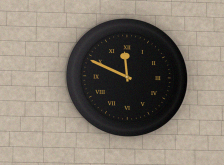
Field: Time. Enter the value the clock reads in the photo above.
11:49
